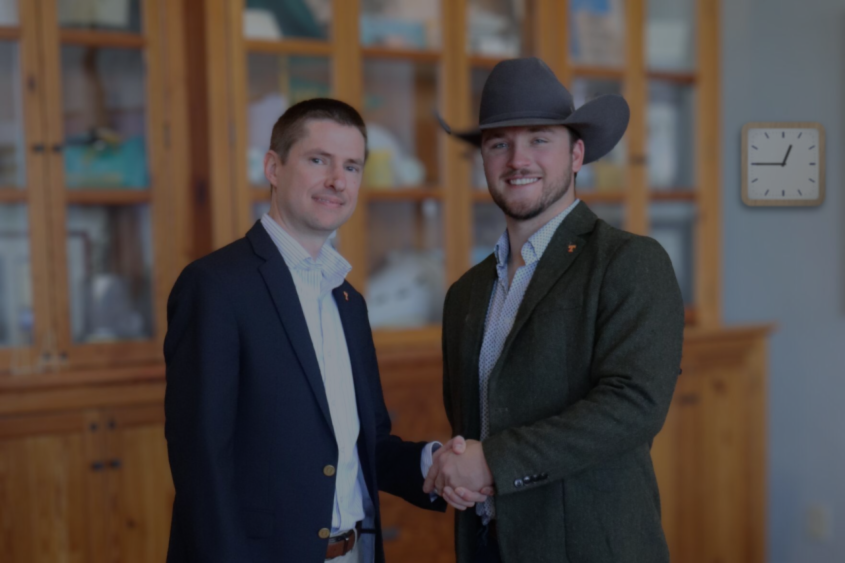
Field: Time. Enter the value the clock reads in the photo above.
12:45
